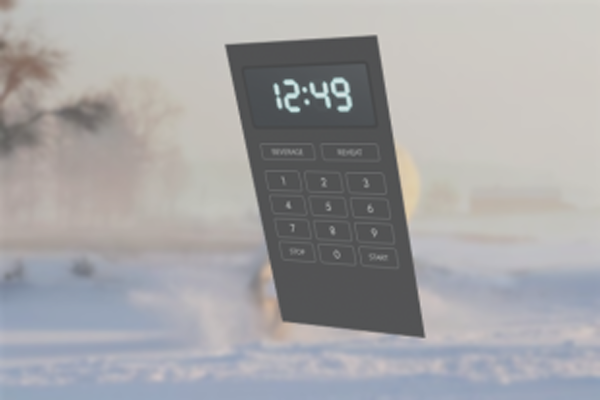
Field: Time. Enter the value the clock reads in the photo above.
12:49
